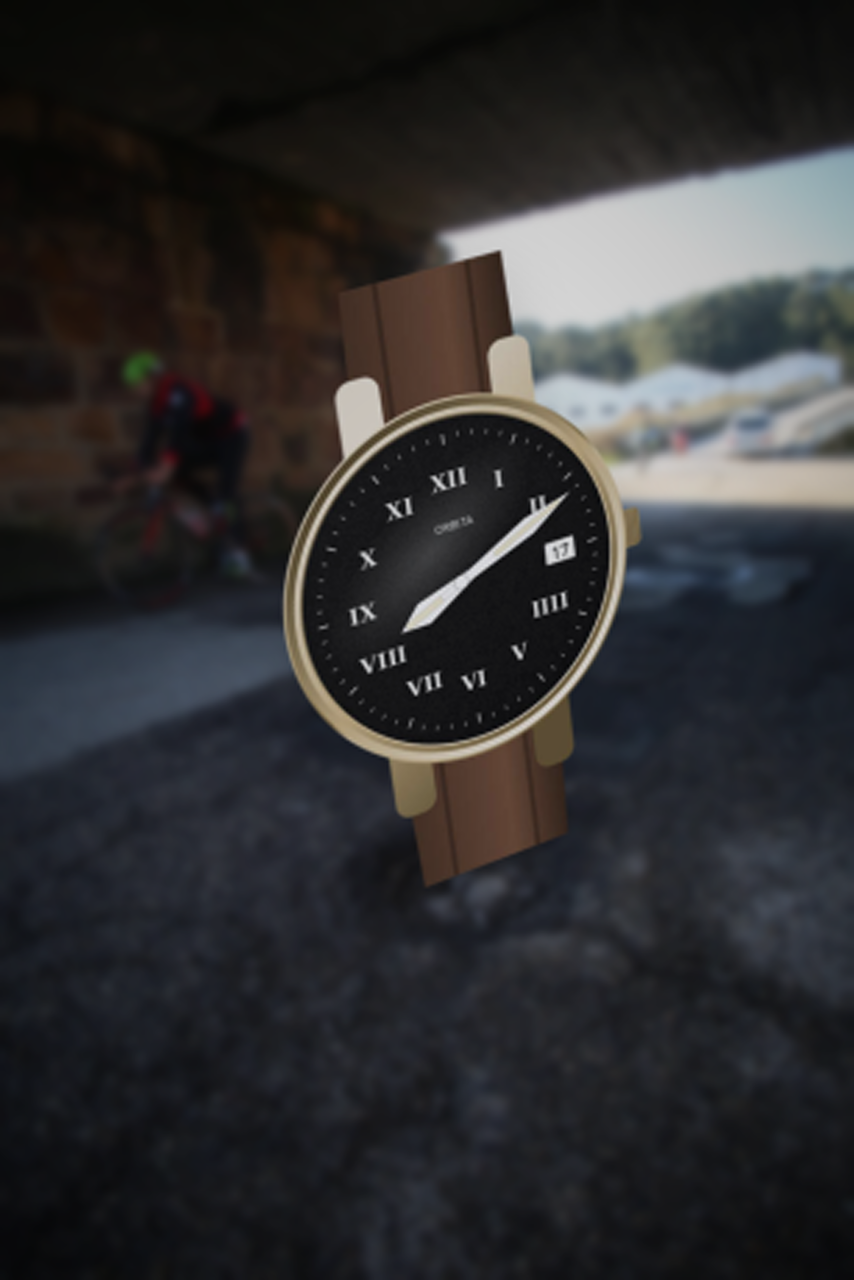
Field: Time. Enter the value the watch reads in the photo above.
8:11
